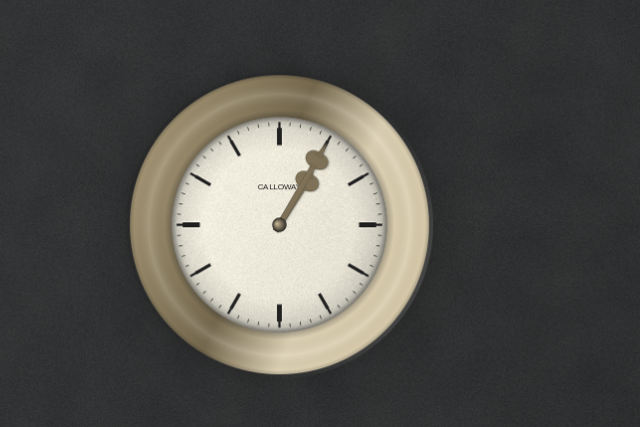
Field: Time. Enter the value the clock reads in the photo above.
1:05
